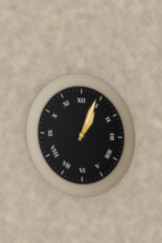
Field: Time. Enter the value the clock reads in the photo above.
1:04
